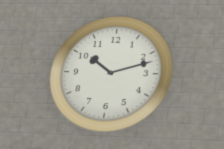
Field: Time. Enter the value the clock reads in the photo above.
10:12
